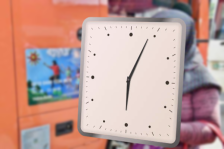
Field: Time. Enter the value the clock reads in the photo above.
6:04
